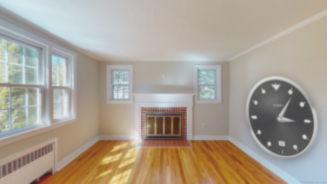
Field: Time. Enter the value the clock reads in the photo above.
3:06
